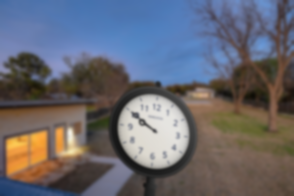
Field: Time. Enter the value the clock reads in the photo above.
9:50
